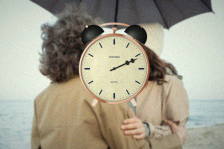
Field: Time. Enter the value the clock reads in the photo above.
2:11
